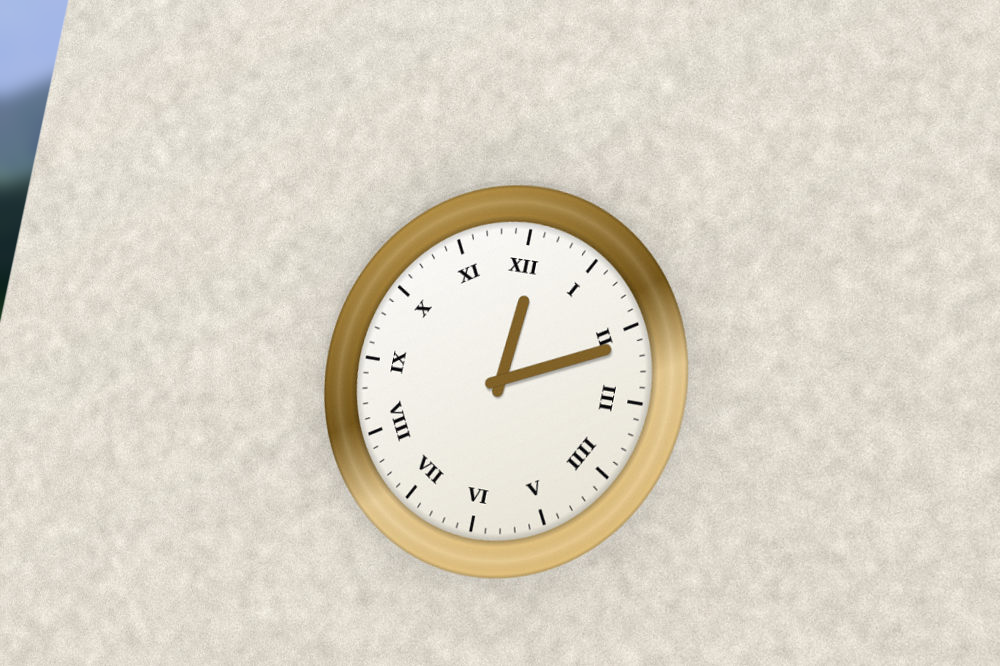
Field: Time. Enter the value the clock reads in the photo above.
12:11
